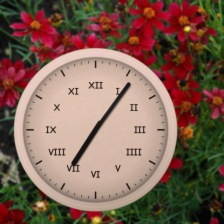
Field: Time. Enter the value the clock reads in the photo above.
7:06
